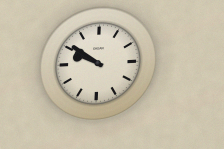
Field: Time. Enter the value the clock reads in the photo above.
9:51
